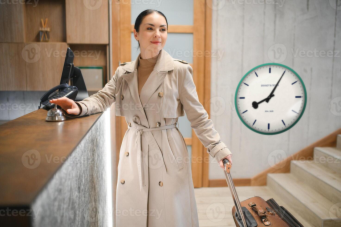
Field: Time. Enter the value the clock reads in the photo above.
8:05
